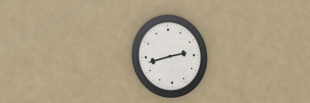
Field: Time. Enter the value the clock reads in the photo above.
2:43
